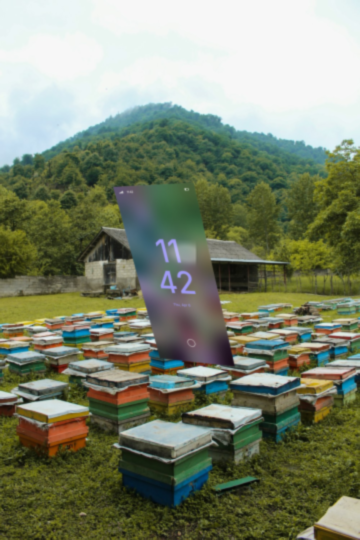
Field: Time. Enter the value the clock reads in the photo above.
11:42
